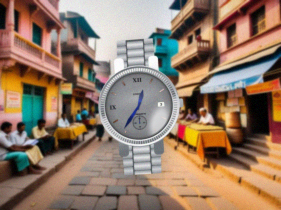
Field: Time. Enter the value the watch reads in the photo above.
12:36
